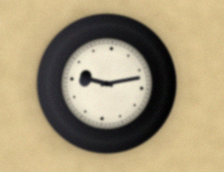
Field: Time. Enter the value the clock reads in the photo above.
9:12
